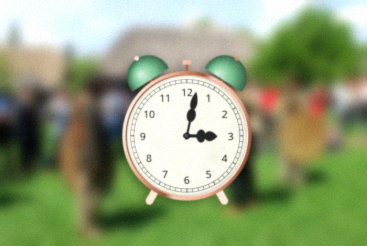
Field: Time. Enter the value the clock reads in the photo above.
3:02
